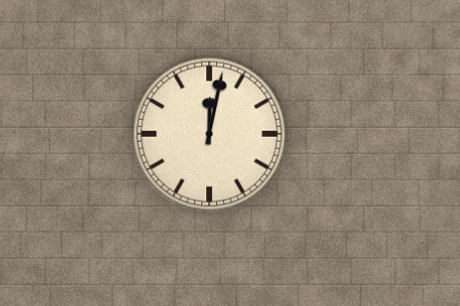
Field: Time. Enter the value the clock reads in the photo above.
12:02
